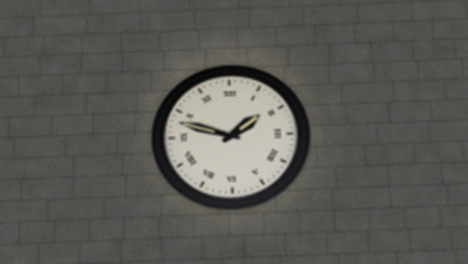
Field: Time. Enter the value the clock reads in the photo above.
1:48
